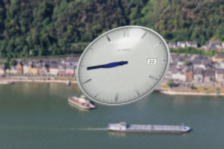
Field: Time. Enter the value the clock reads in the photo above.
8:44
